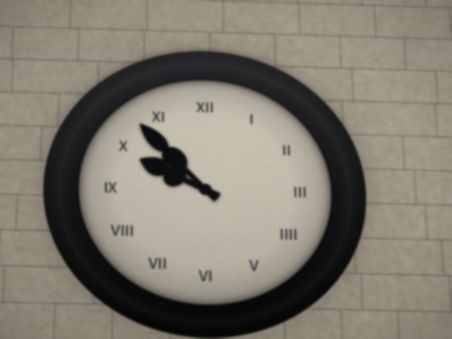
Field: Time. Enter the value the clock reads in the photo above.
9:53
